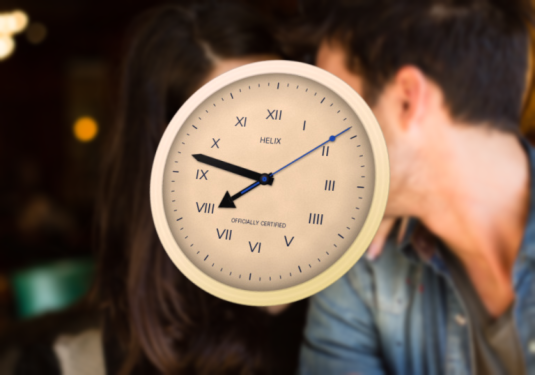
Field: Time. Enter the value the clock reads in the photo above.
7:47:09
